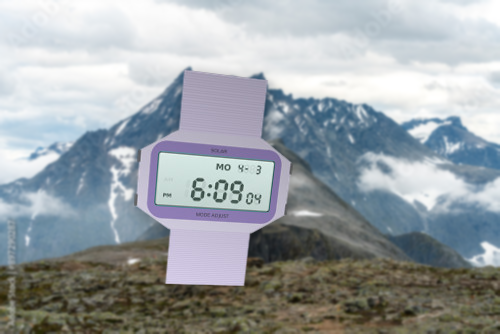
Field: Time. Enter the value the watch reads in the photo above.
6:09:04
